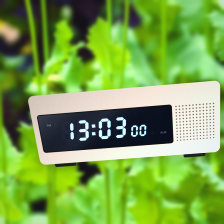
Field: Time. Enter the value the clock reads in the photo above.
13:03:00
